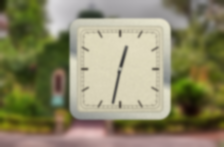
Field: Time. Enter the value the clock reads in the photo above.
12:32
